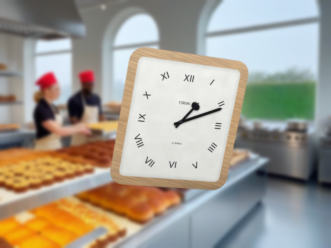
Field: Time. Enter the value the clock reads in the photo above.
1:11
